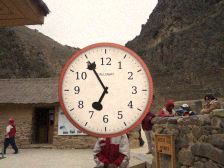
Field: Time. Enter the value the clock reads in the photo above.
6:55
